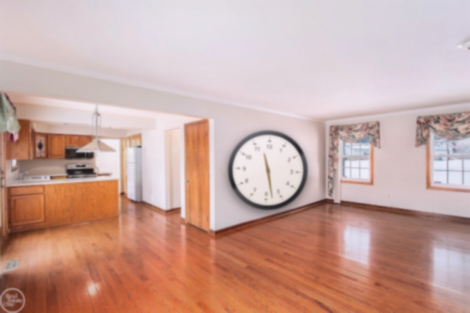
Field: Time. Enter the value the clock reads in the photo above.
11:28
